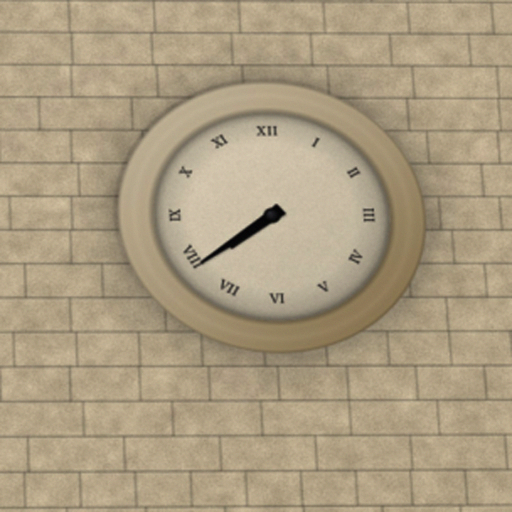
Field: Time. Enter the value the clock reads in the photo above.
7:39
